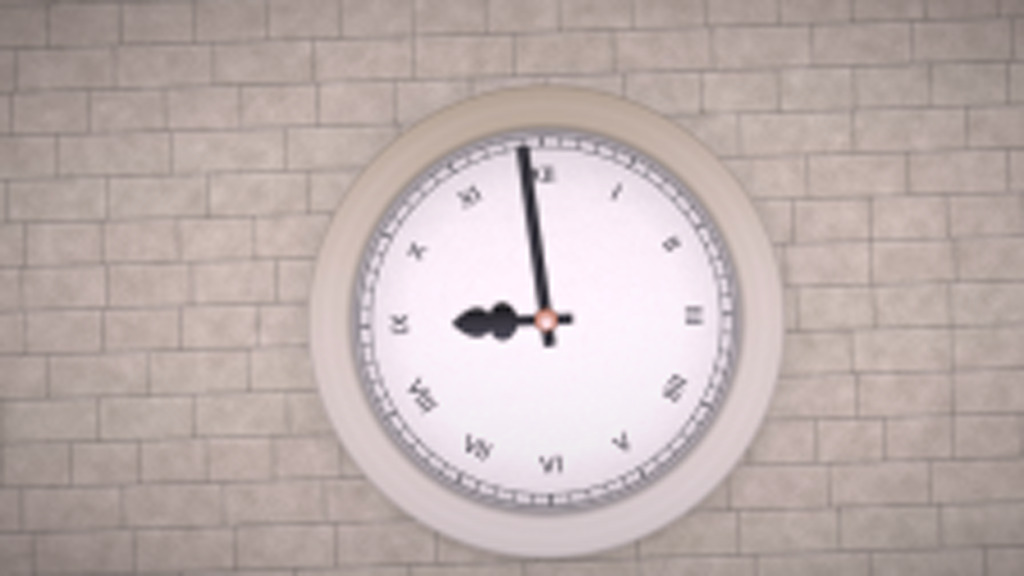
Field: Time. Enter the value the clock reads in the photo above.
8:59
